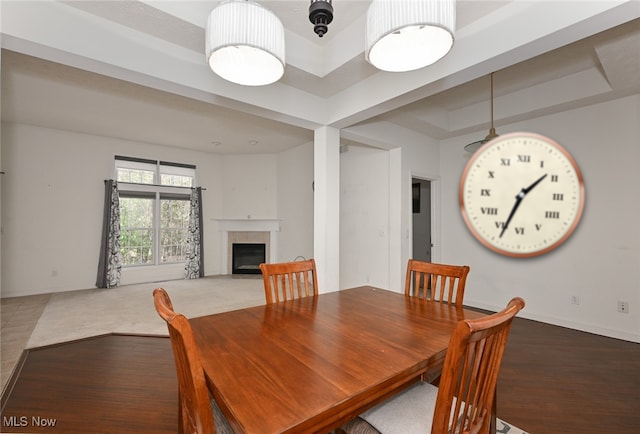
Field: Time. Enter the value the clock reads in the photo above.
1:34
